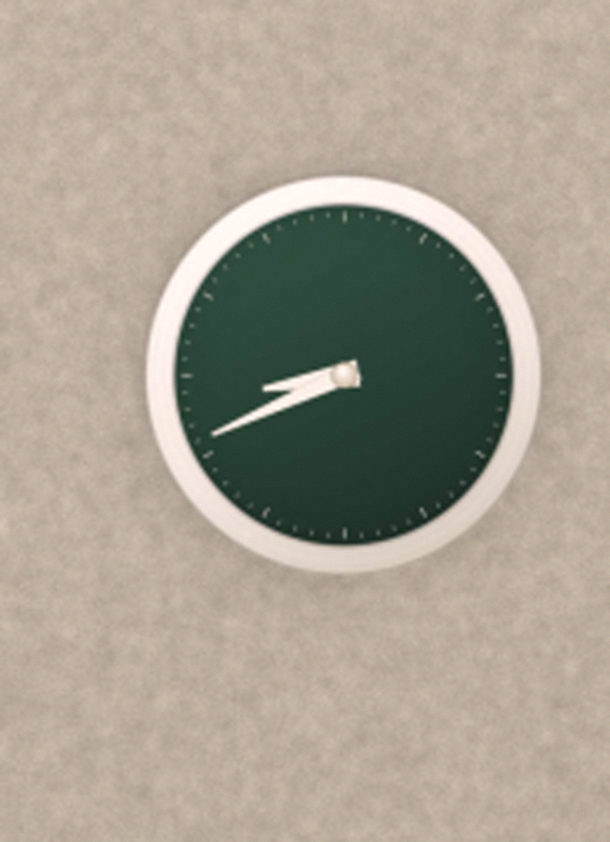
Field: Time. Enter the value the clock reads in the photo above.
8:41
